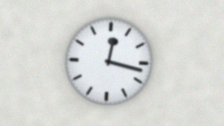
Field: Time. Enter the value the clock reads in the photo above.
12:17
